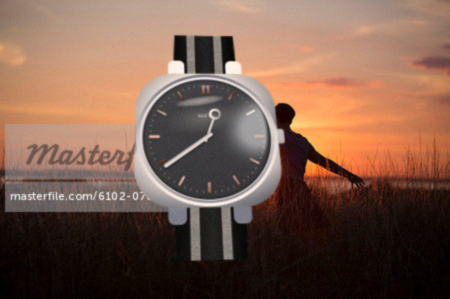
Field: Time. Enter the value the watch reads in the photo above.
12:39
